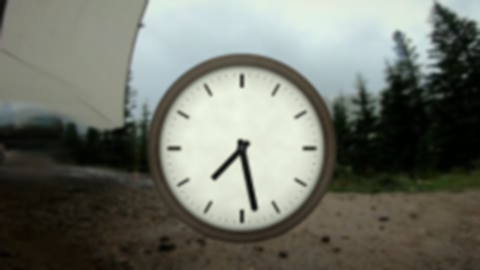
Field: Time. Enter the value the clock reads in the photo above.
7:28
